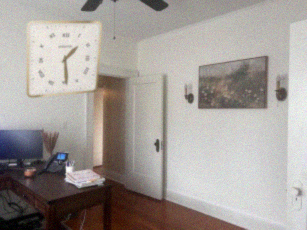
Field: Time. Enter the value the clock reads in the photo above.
1:29
